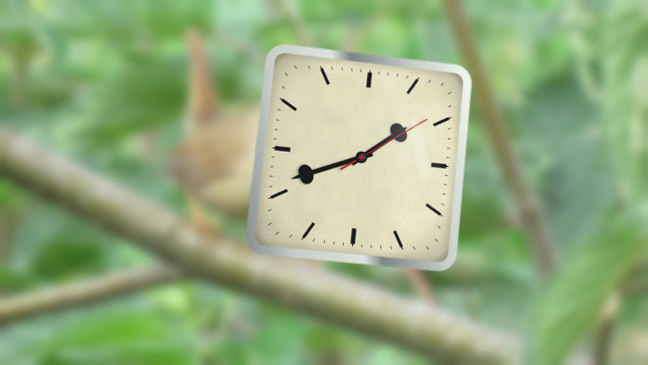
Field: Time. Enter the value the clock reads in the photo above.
1:41:09
